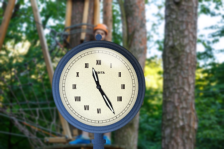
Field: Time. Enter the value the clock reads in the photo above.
11:25
